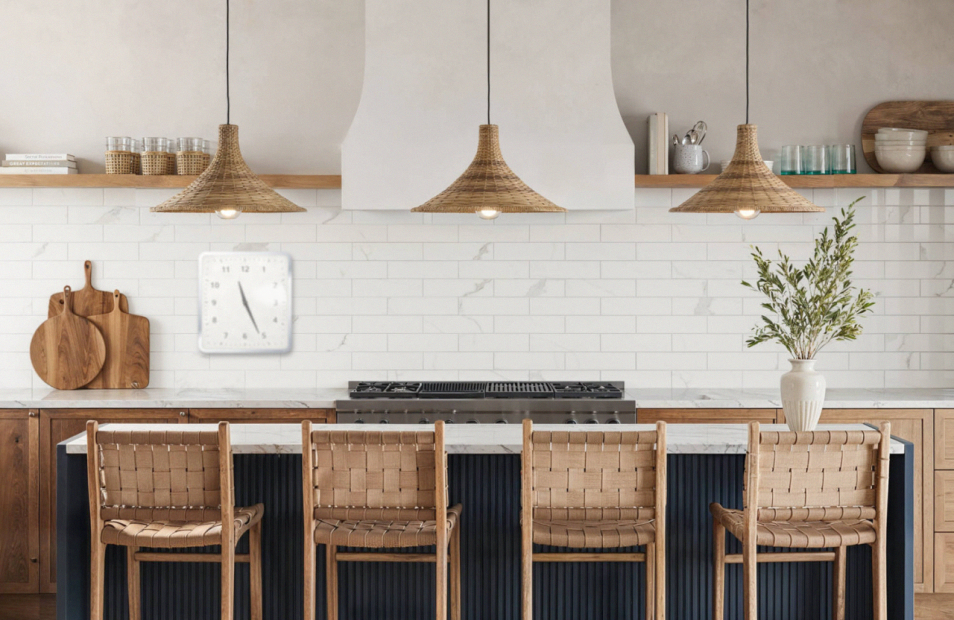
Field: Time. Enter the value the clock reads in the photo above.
11:26
